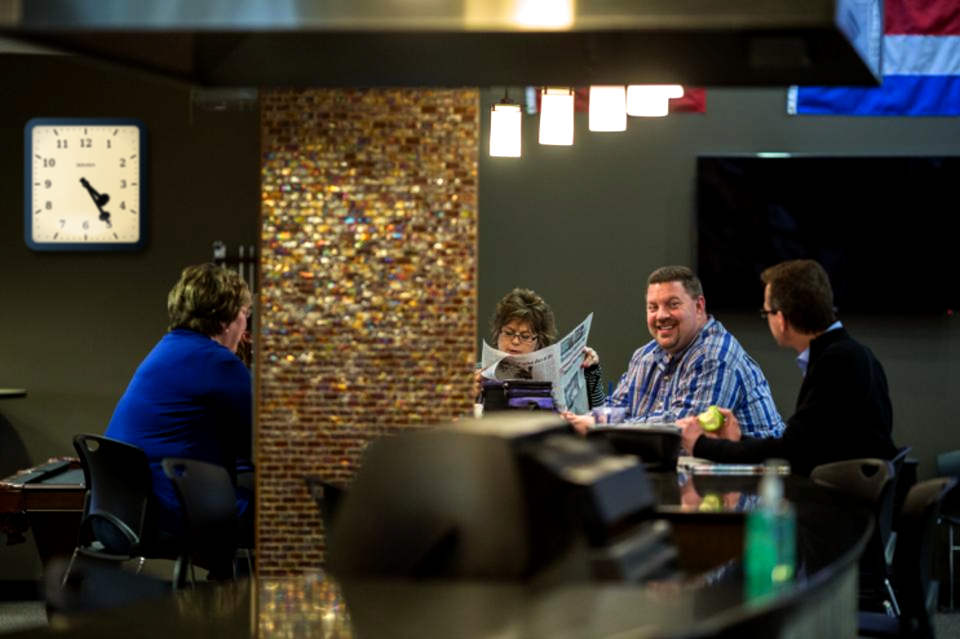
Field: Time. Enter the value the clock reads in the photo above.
4:25
